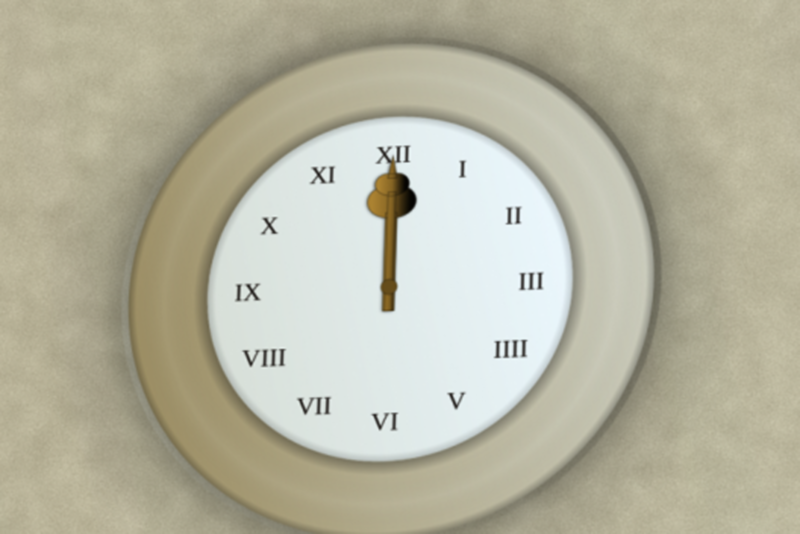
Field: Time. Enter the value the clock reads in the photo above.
12:00
